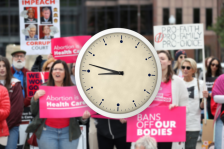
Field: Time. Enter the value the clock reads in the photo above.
8:47
